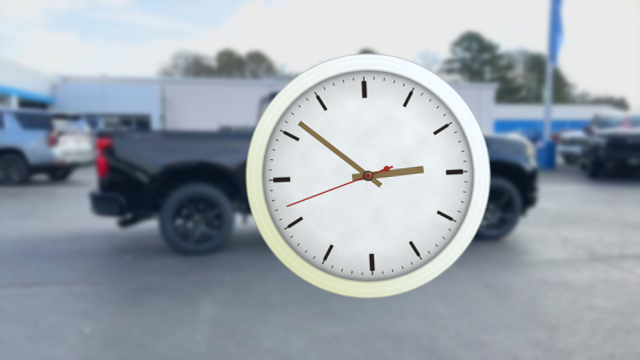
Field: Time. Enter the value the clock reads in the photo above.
2:51:42
